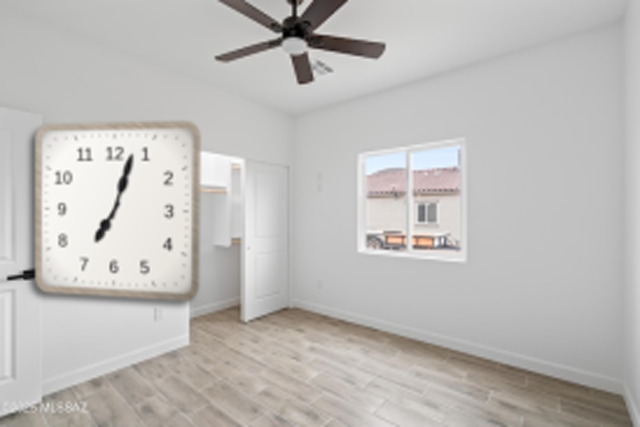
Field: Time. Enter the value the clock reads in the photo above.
7:03
